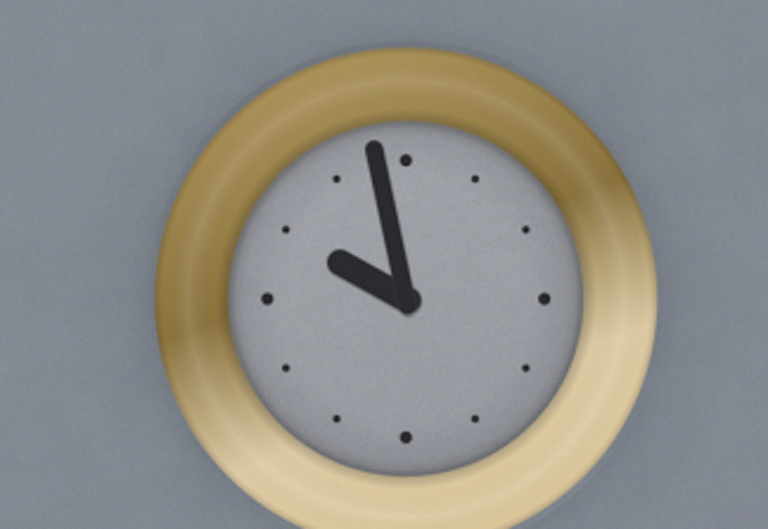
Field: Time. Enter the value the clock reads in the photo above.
9:58
